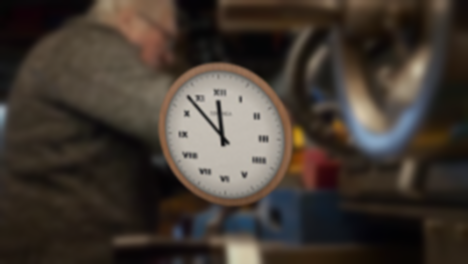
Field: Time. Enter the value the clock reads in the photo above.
11:53
